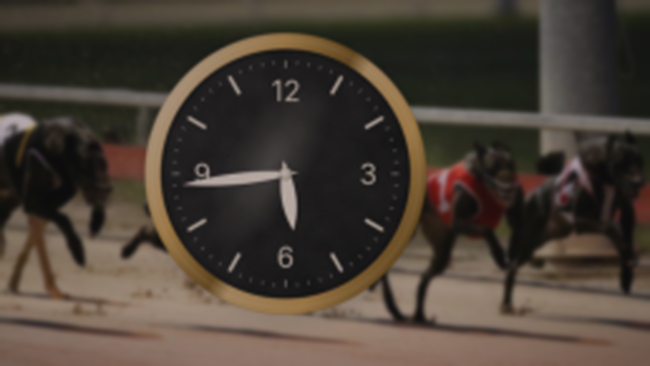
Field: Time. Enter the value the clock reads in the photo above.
5:44
